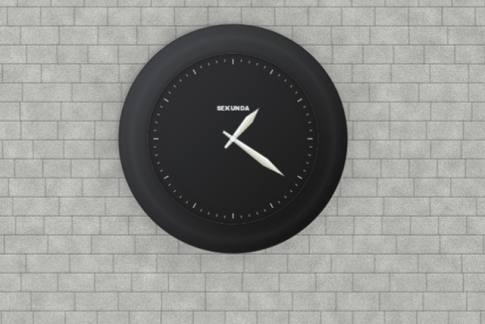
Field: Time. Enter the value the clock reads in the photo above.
1:21
